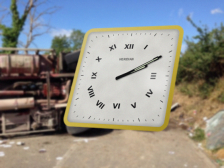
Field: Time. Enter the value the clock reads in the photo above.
2:10
